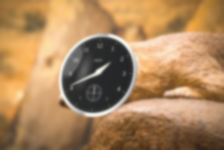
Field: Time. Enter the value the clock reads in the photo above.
1:41
